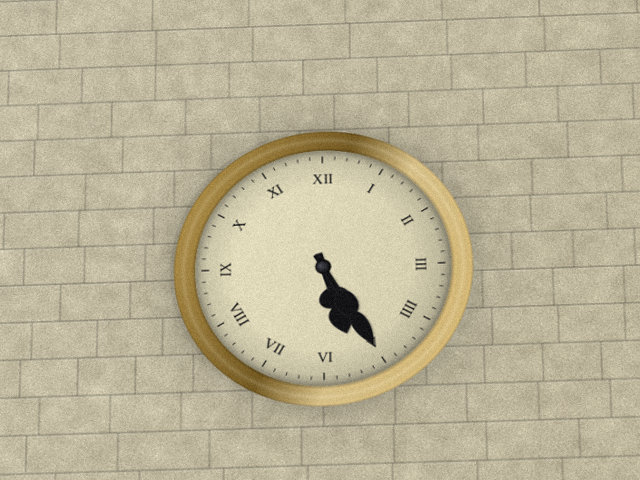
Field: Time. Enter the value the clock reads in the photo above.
5:25
